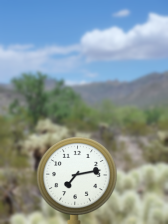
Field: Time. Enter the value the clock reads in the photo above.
7:13
